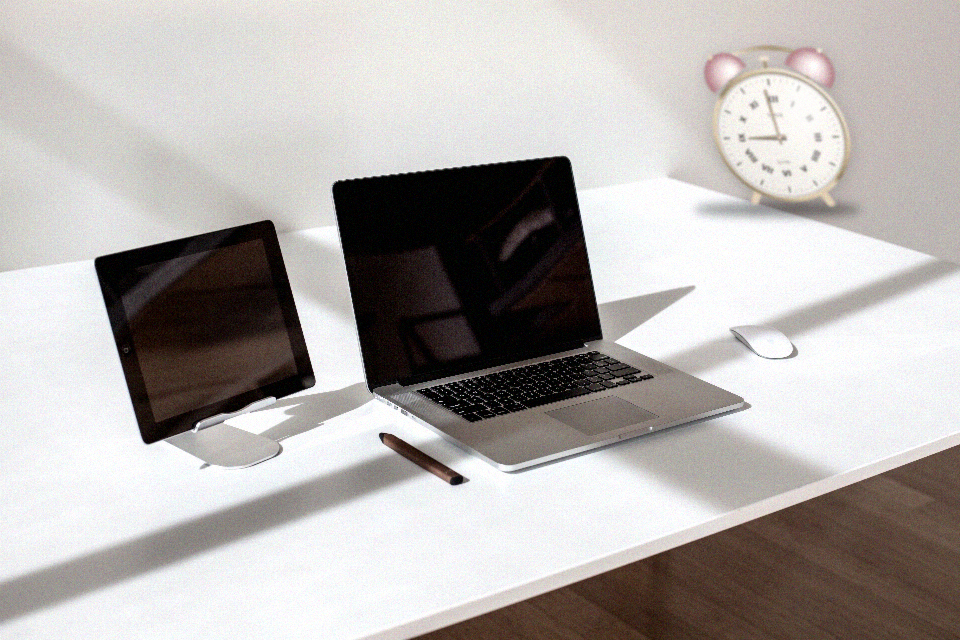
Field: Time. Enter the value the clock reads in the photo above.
8:59
